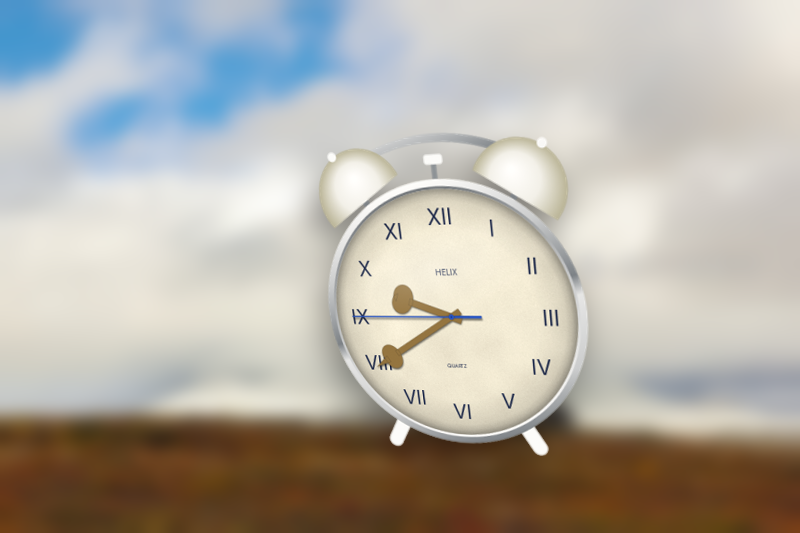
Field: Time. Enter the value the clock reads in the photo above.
9:39:45
